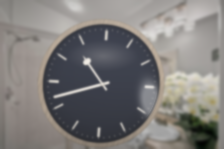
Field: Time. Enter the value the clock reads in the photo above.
10:42
